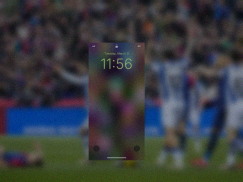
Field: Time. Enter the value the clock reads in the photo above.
11:56
